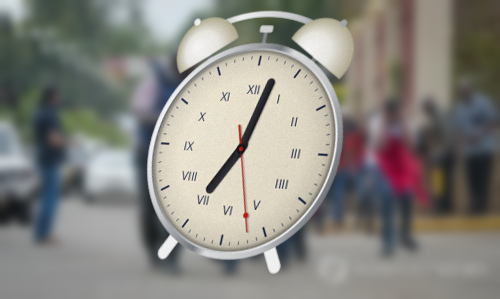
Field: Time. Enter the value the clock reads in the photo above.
7:02:27
